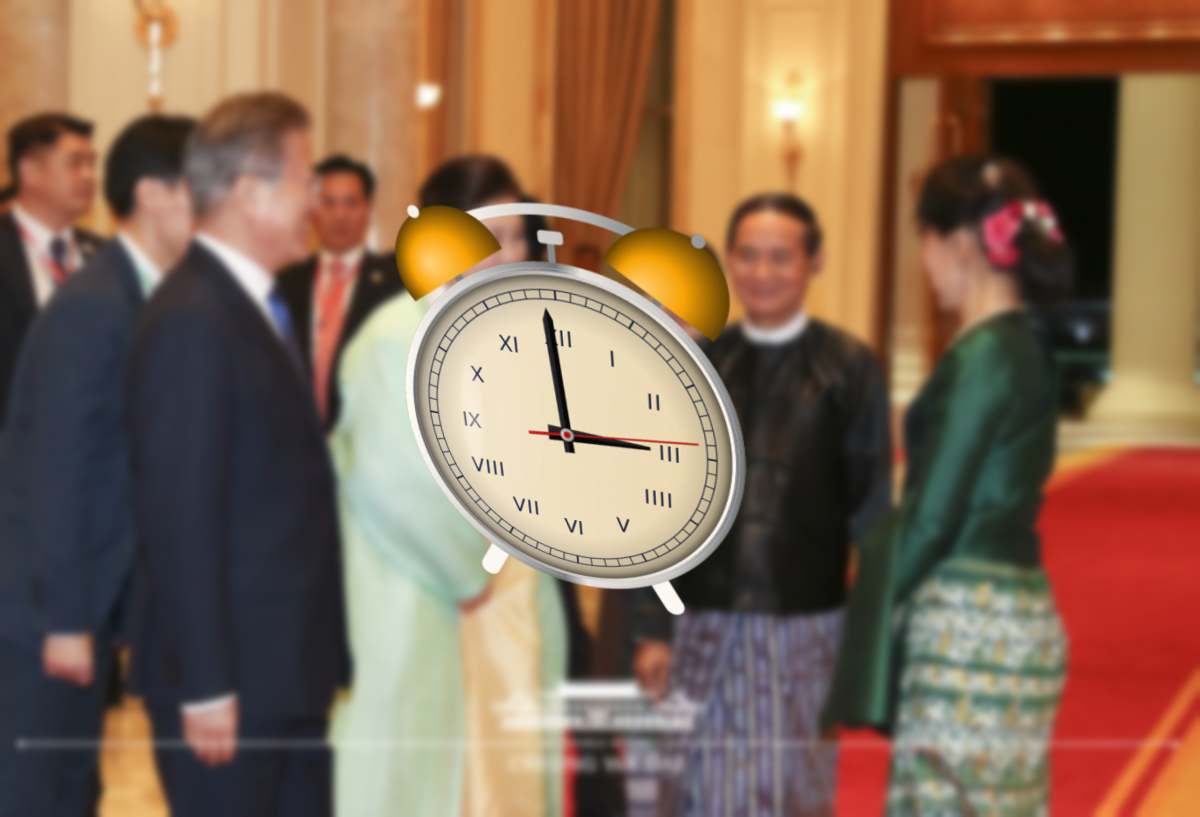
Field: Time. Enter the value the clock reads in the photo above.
2:59:14
